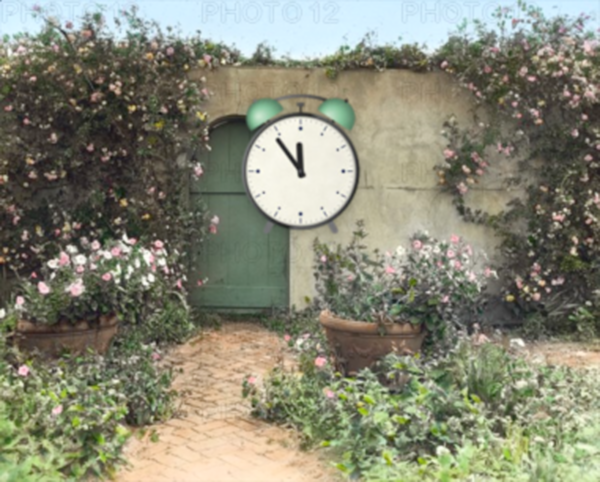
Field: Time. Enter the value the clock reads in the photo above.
11:54
